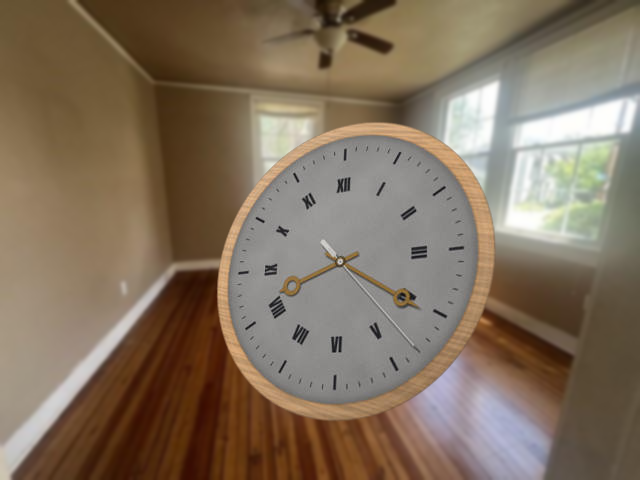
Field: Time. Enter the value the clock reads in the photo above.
8:20:23
